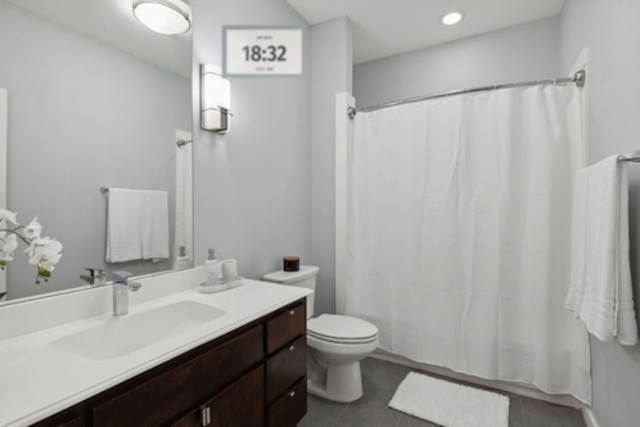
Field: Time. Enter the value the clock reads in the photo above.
18:32
